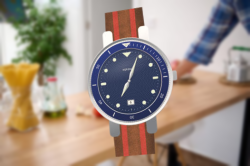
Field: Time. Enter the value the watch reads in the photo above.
7:04
